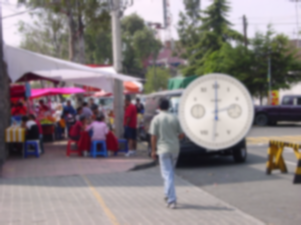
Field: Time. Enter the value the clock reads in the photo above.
2:31
